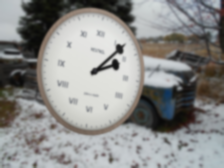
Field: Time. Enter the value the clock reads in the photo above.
2:07
